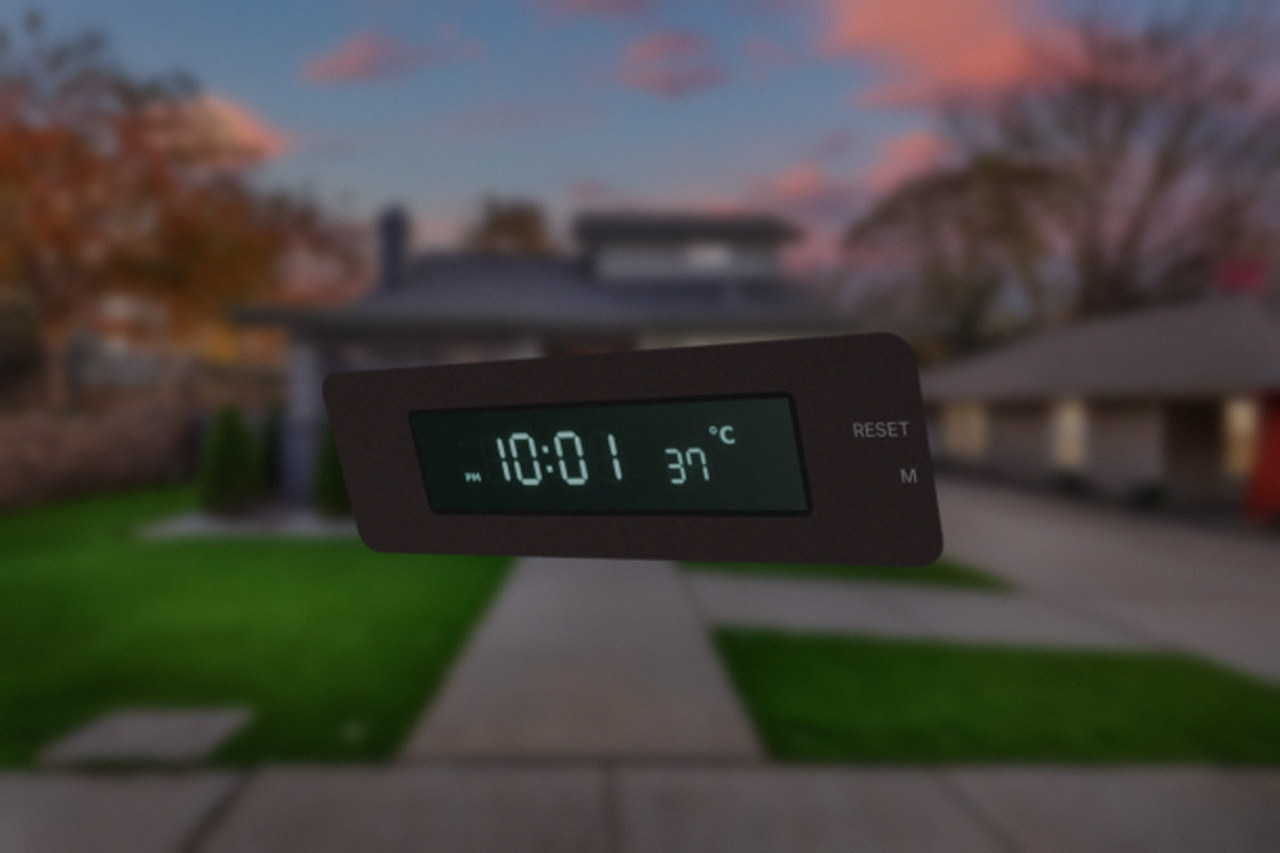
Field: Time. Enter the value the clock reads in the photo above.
10:01
